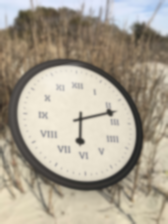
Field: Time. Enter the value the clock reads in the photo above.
6:12
